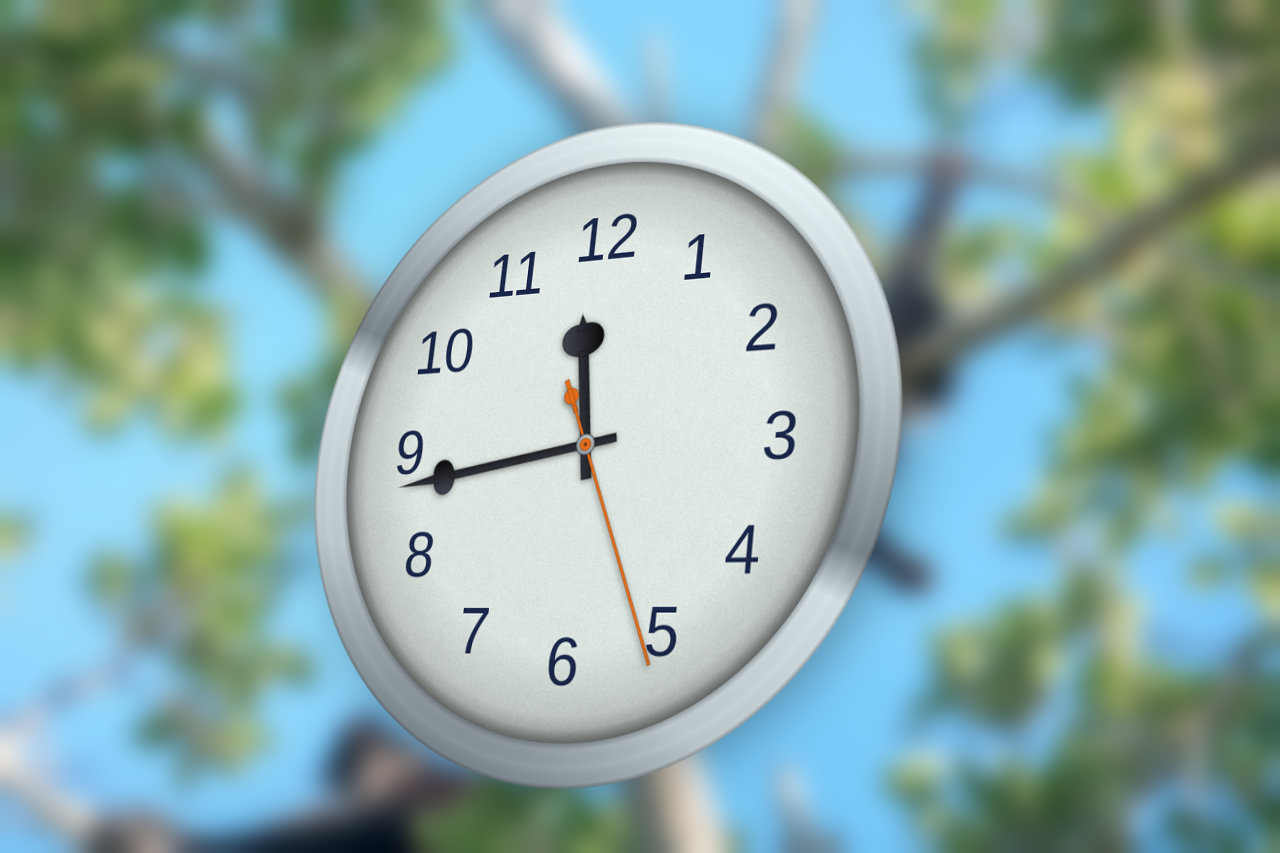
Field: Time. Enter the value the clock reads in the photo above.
11:43:26
